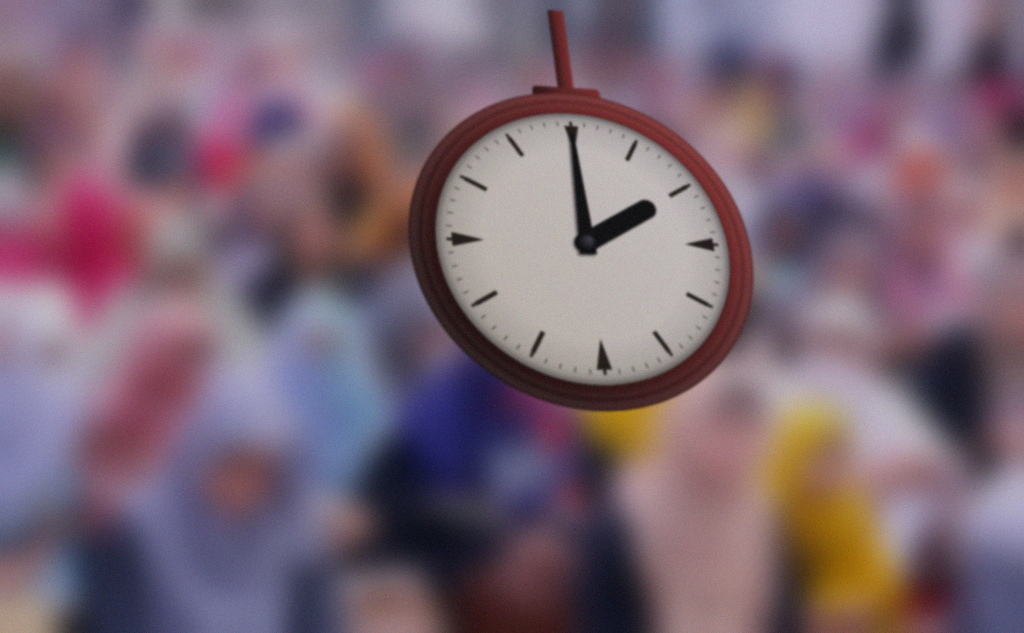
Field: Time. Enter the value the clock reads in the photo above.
2:00
